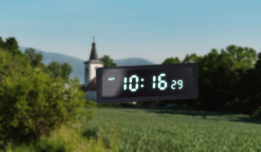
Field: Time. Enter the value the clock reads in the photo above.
10:16:29
